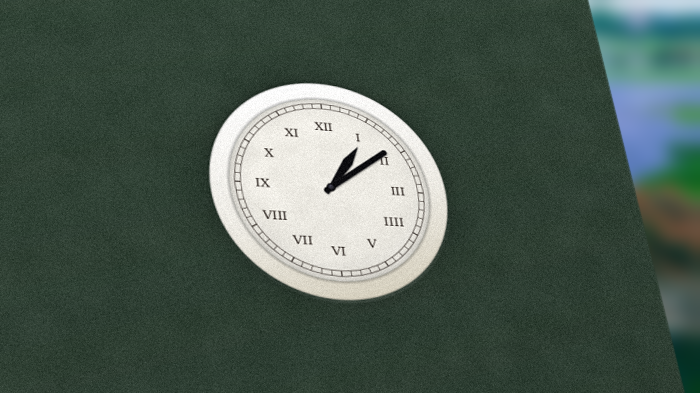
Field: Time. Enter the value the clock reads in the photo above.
1:09
